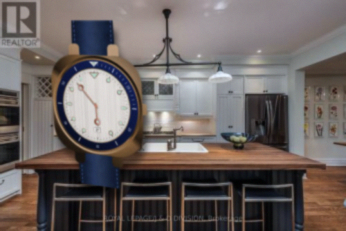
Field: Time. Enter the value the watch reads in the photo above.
5:53
